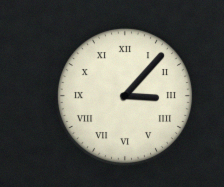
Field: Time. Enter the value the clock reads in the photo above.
3:07
